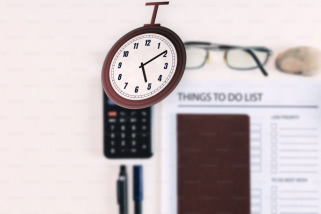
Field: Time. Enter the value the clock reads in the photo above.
5:09
